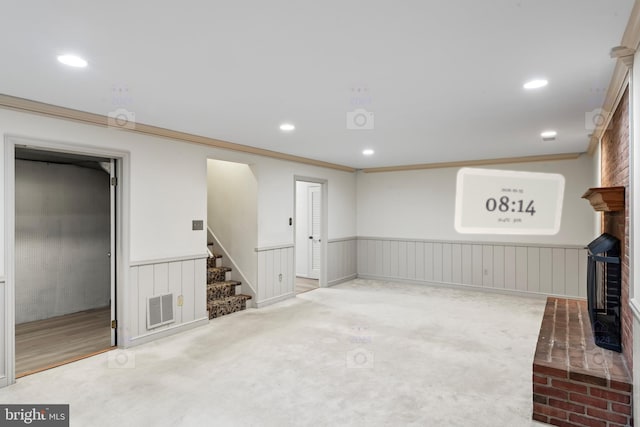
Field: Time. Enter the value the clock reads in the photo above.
8:14
